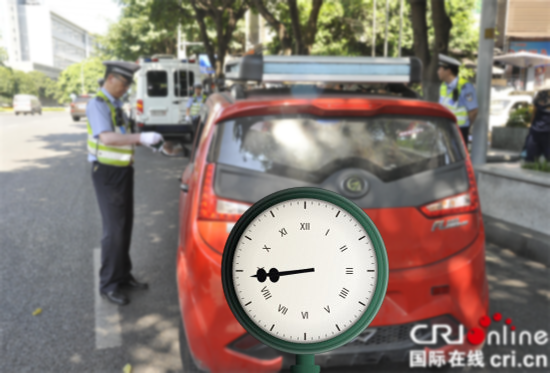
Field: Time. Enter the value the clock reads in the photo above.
8:44
